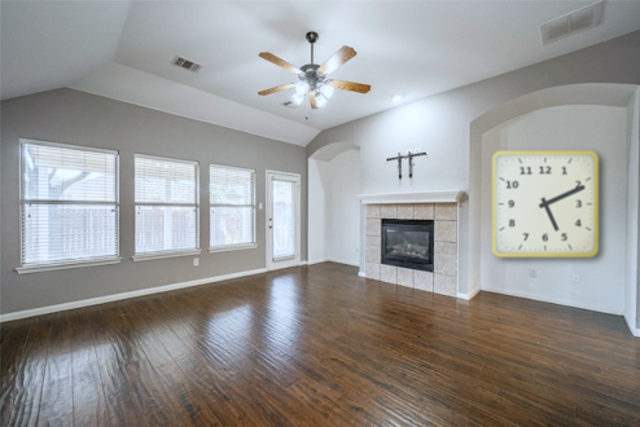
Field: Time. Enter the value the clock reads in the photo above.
5:11
